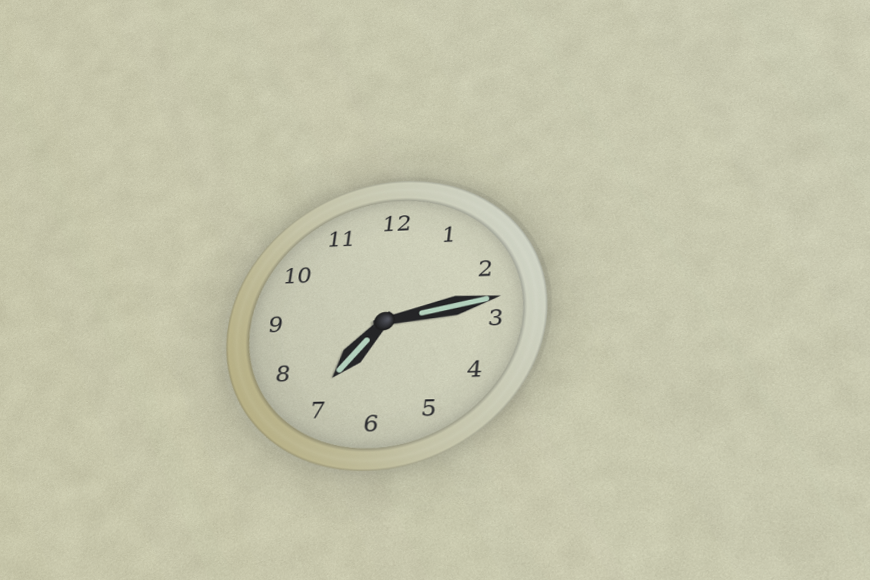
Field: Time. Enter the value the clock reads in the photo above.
7:13
